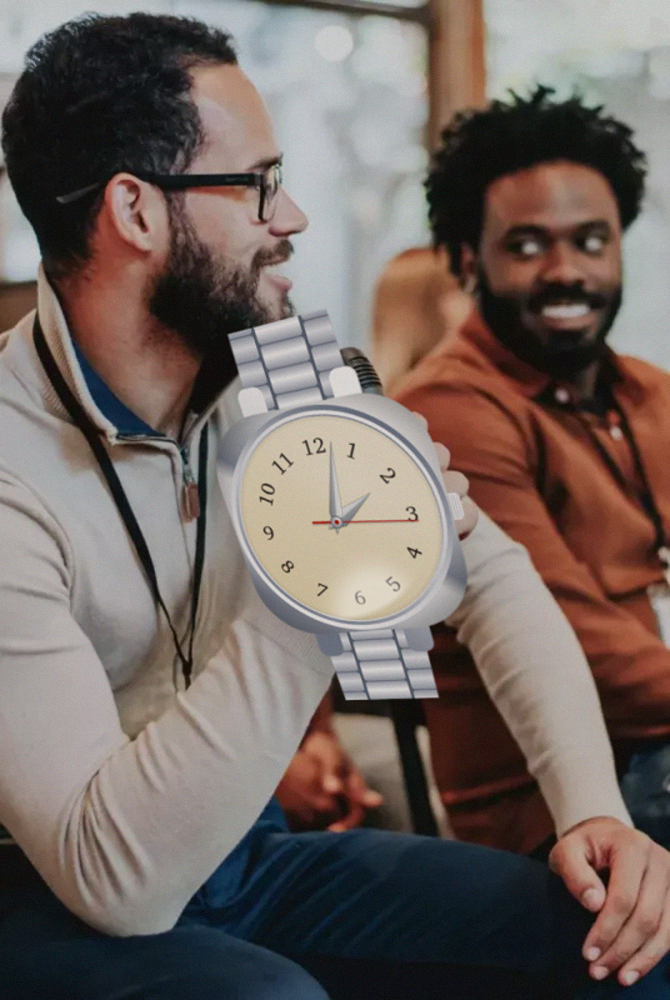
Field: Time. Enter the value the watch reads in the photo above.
2:02:16
